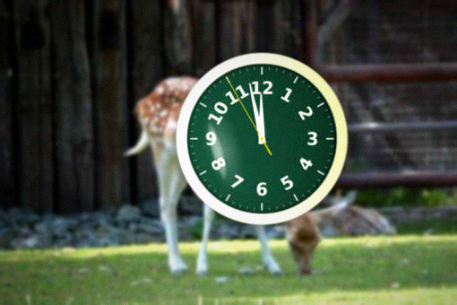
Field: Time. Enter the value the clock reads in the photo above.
11:57:55
